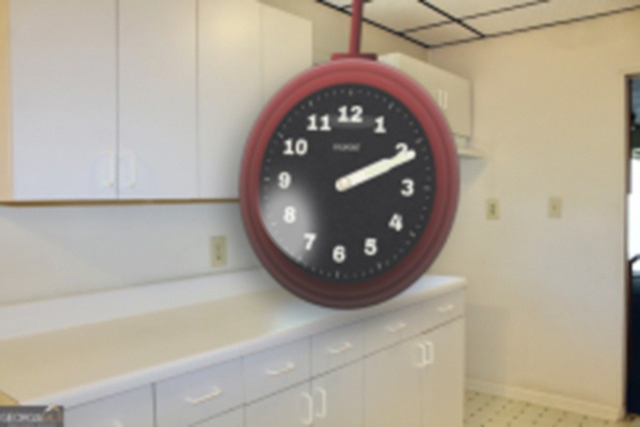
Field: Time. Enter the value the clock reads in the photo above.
2:11
